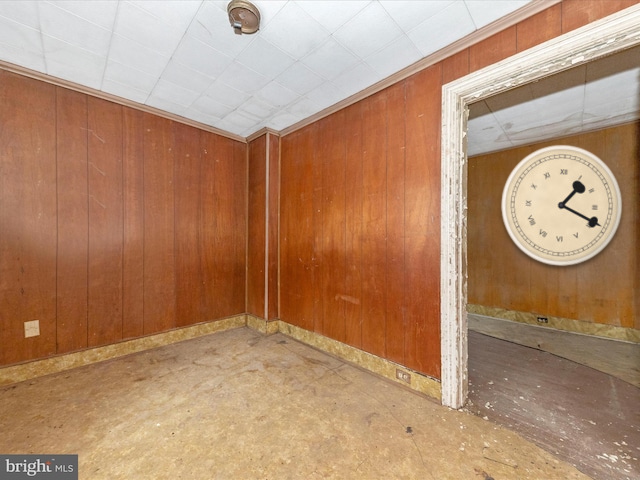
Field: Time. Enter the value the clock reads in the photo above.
1:19
